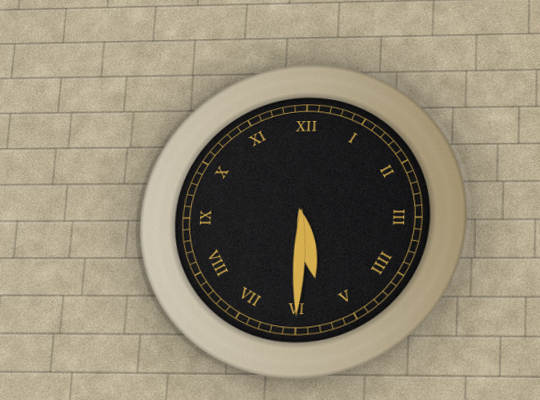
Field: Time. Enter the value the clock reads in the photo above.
5:30
